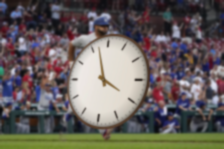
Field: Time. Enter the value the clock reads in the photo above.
3:57
